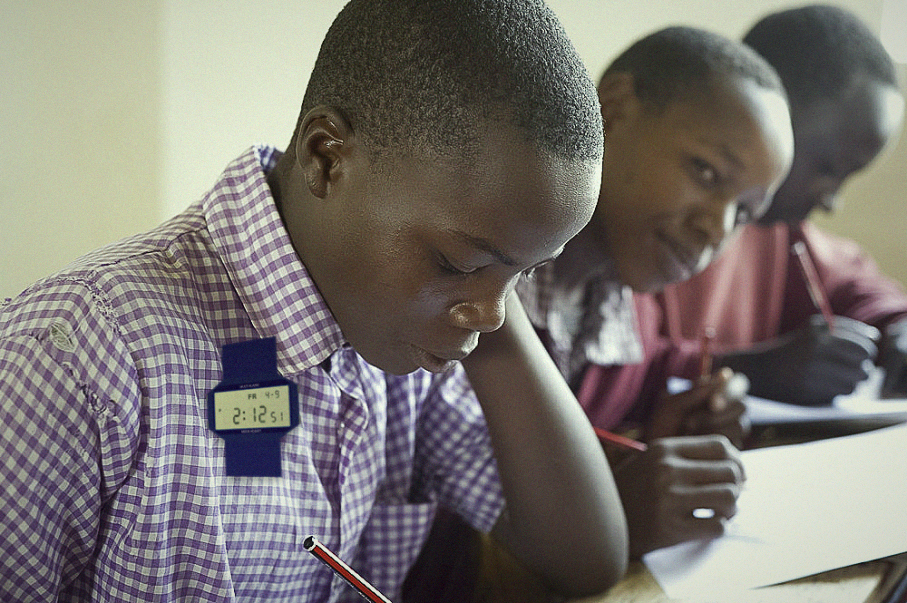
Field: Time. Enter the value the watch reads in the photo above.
2:12:51
